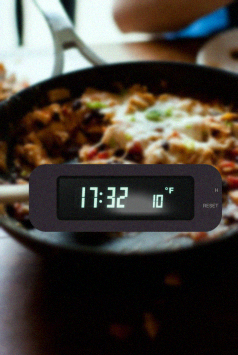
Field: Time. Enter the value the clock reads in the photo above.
17:32
